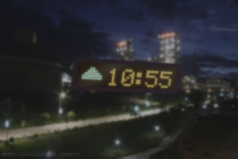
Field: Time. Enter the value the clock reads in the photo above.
10:55
